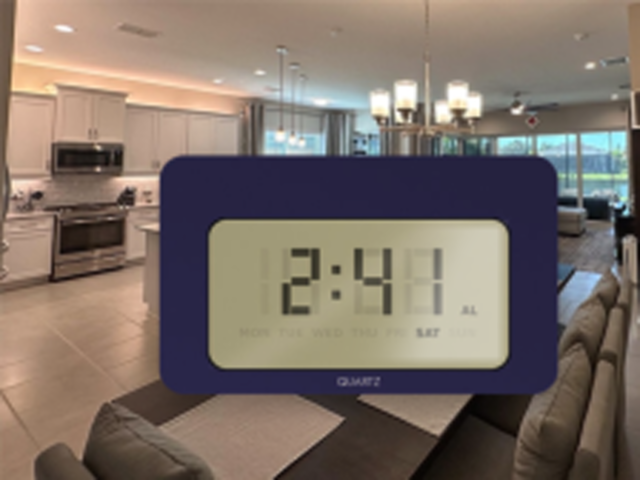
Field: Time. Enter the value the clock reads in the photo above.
2:41
